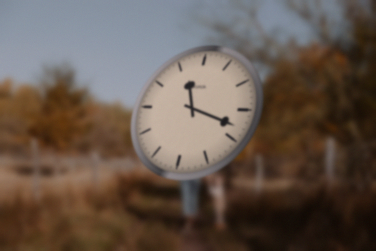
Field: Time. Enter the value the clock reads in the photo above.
11:18
